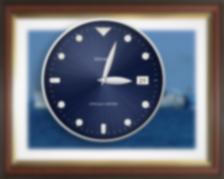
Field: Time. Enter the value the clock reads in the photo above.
3:03
